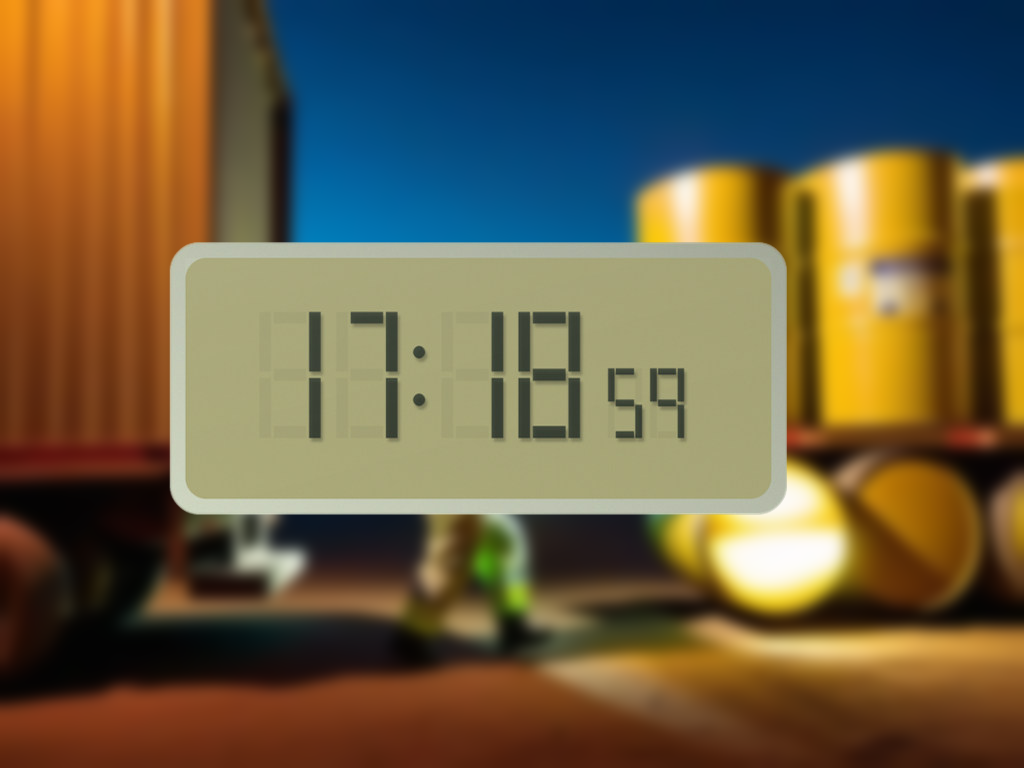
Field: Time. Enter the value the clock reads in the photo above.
17:18:59
